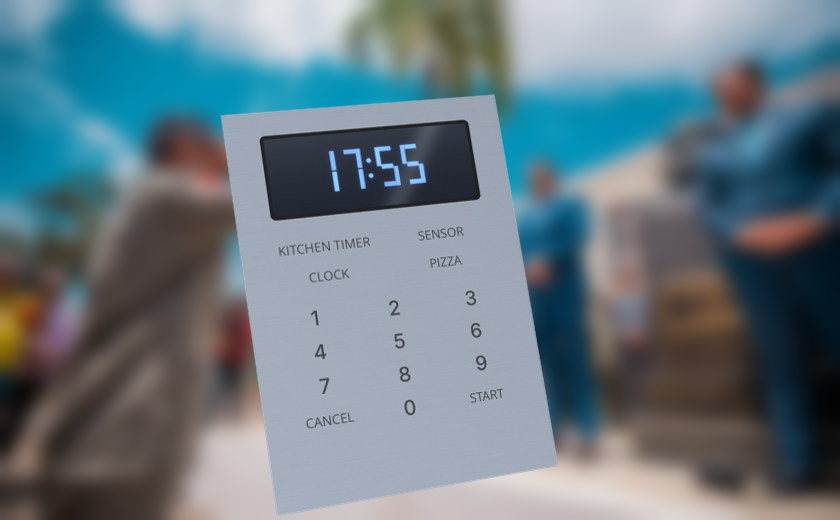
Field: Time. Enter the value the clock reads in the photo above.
17:55
